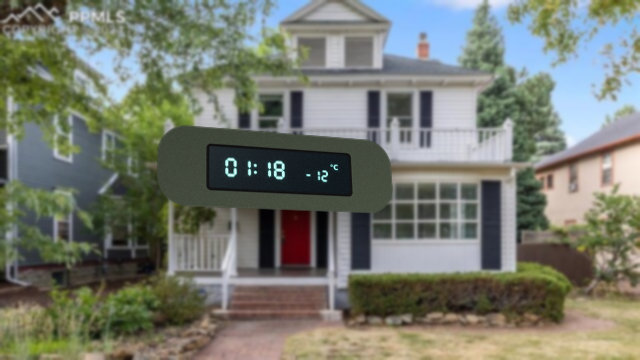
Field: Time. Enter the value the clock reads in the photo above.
1:18
